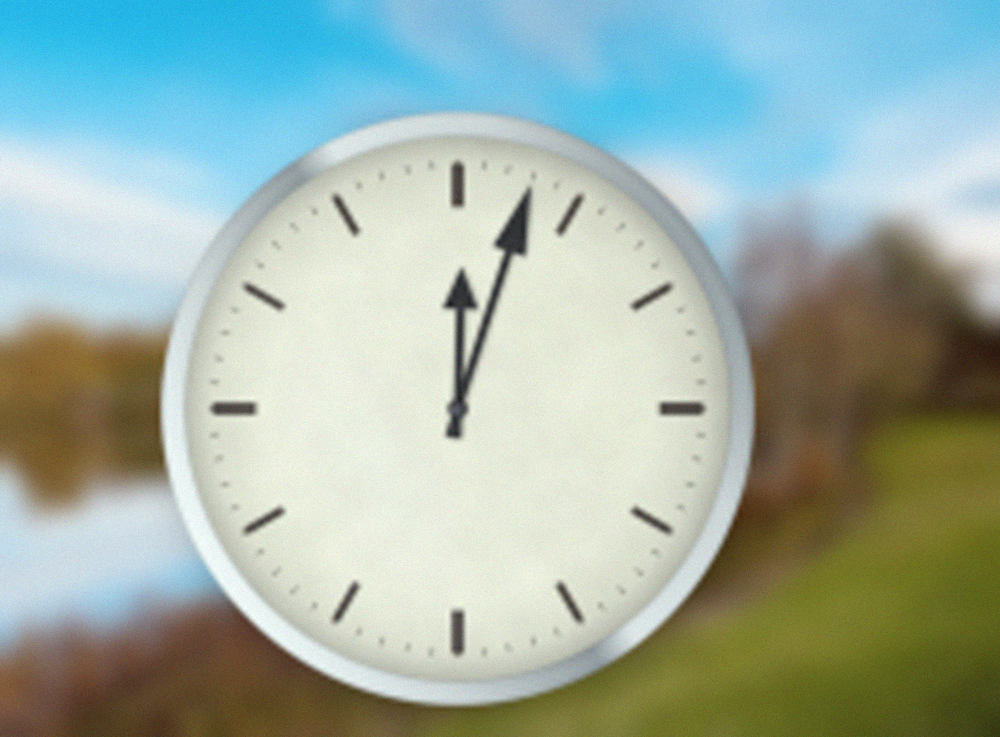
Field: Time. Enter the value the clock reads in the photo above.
12:03
